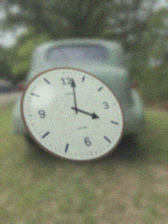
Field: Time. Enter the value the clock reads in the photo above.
4:02
